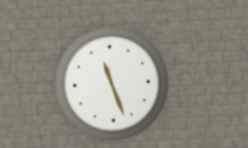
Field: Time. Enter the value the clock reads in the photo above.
11:27
